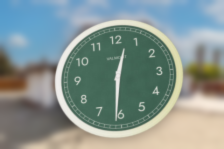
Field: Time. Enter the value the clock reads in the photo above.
12:31
